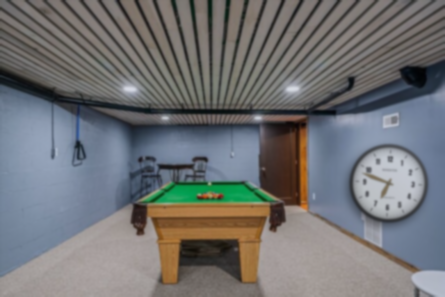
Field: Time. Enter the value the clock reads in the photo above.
6:48
